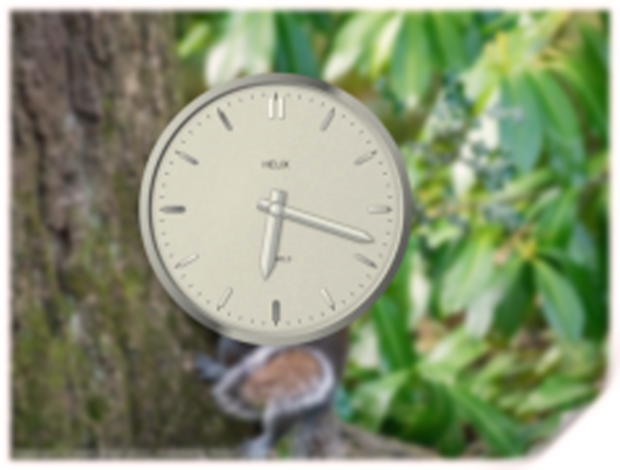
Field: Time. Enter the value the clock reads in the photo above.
6:18
